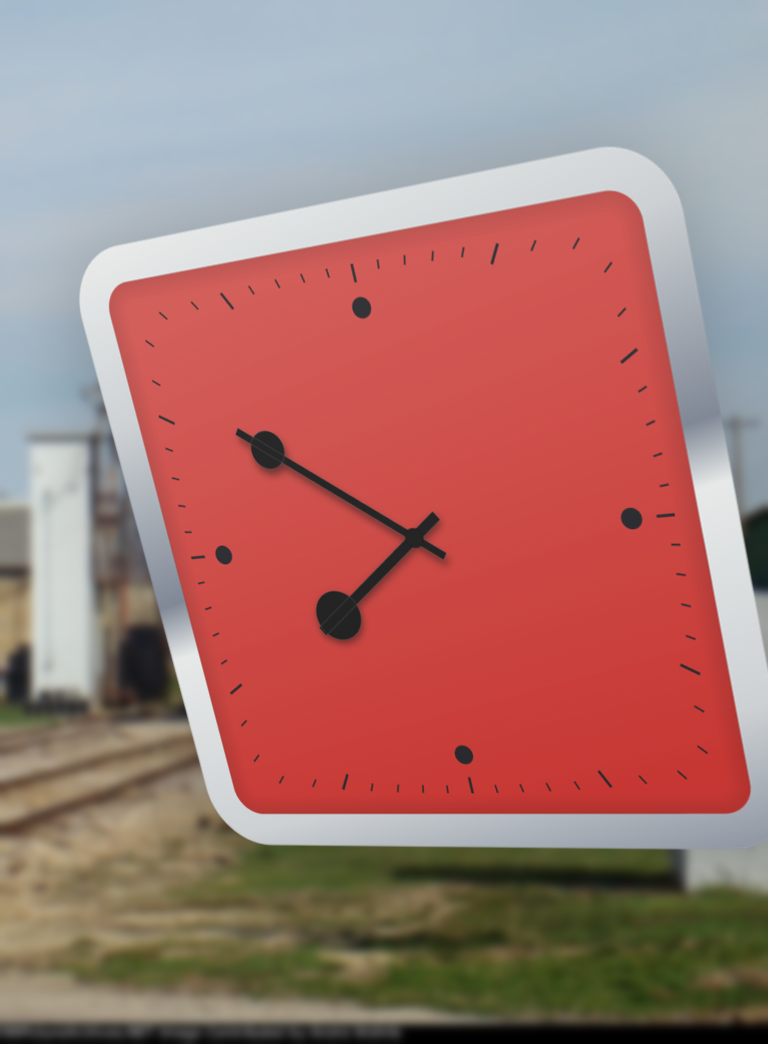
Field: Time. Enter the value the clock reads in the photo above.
7:51
